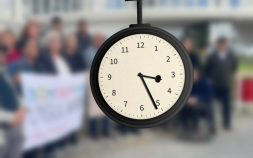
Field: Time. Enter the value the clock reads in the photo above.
3:26
